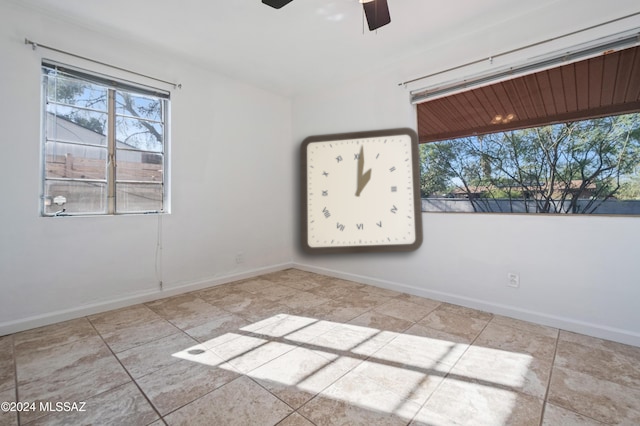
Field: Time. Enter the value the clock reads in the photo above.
1:01
